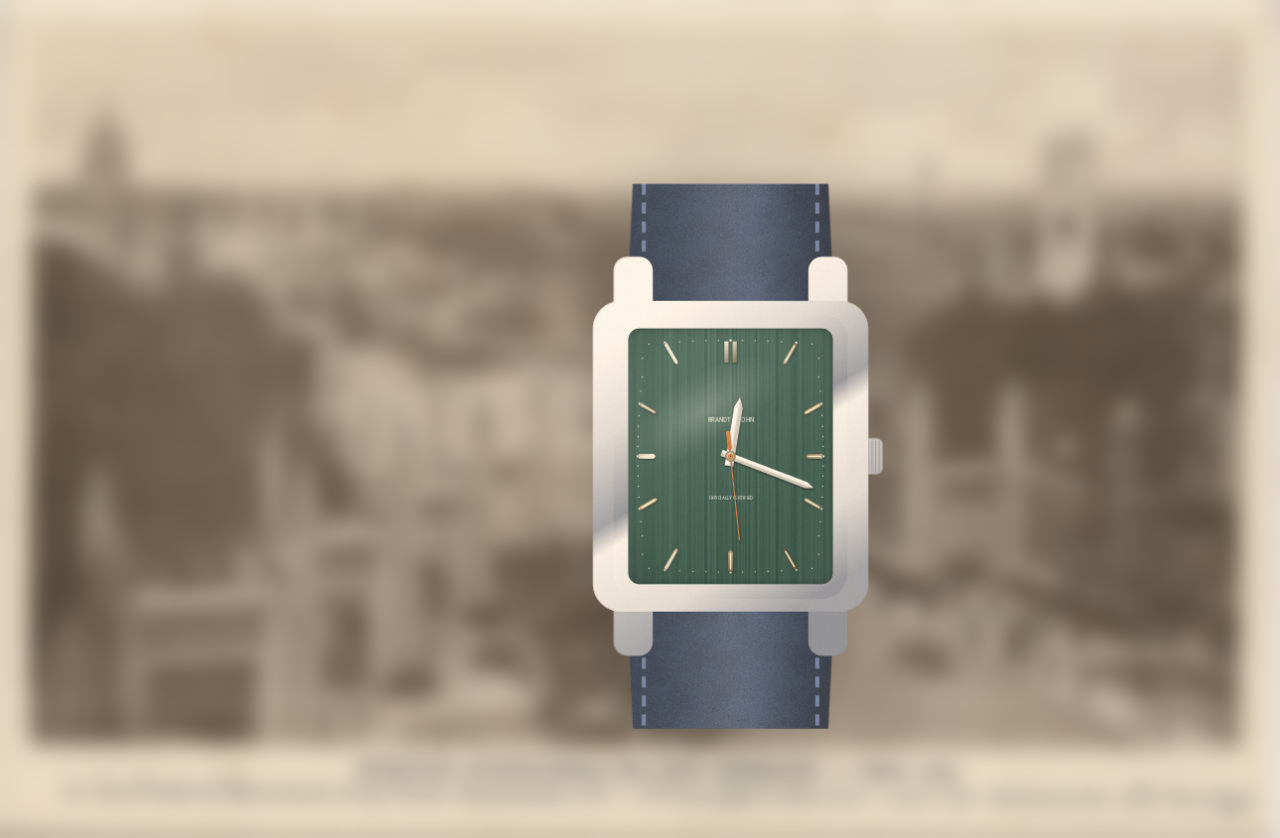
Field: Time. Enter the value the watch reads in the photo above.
12:18:29
